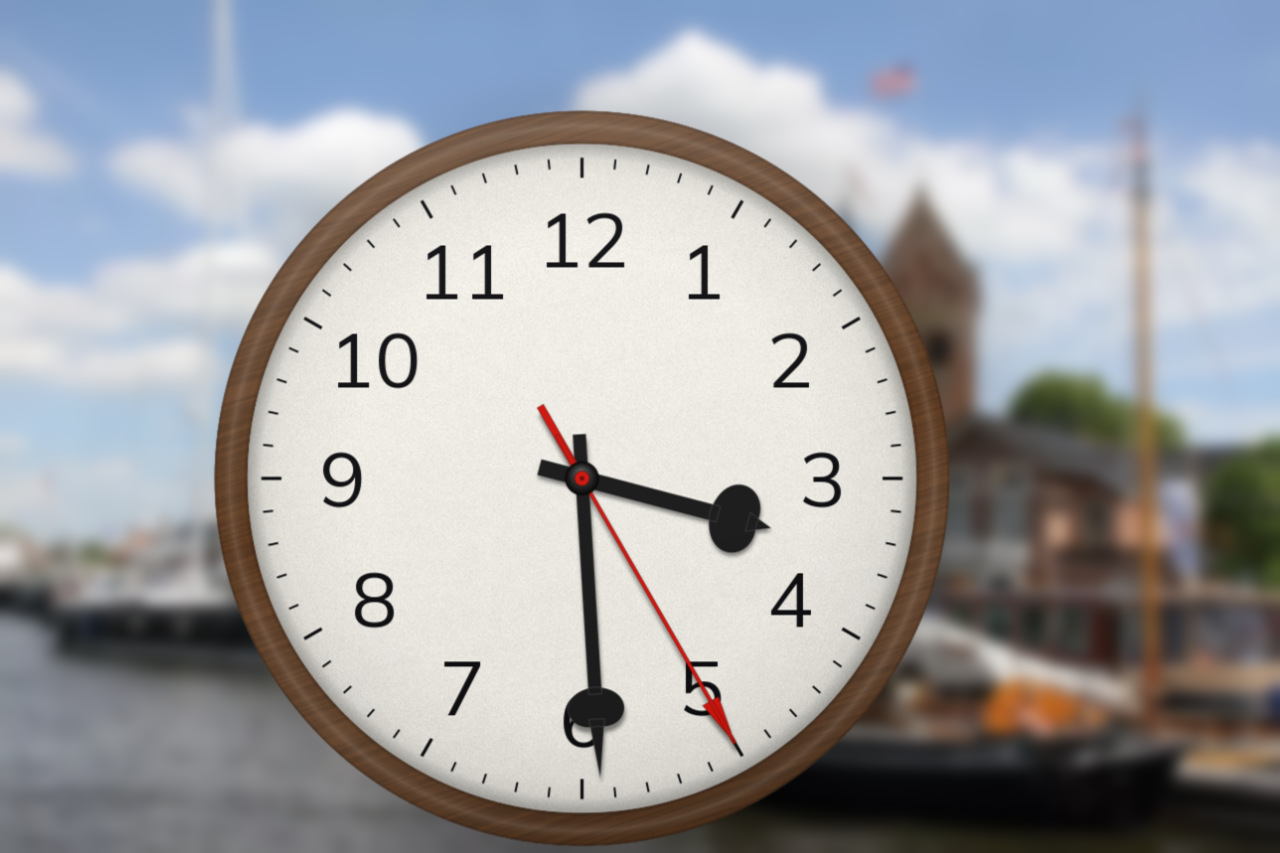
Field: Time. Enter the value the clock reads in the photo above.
3:29:25
